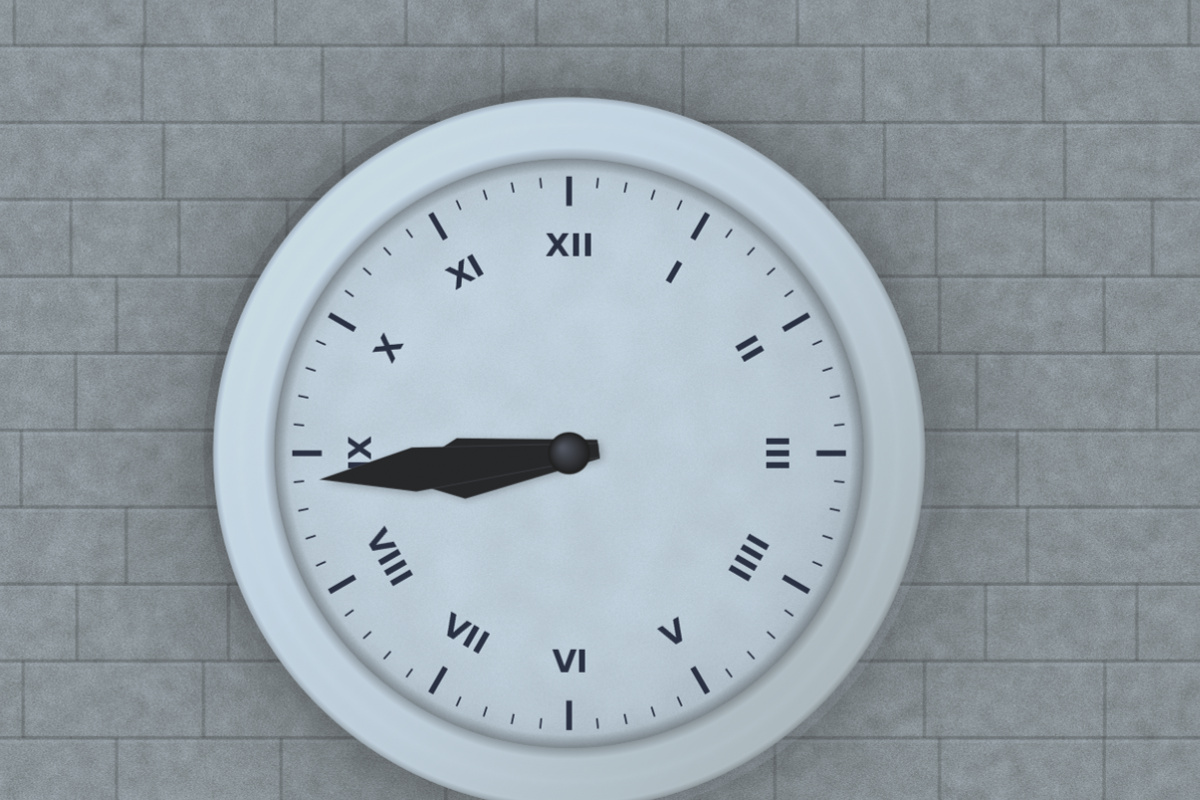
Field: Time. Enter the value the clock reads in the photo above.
8:44
